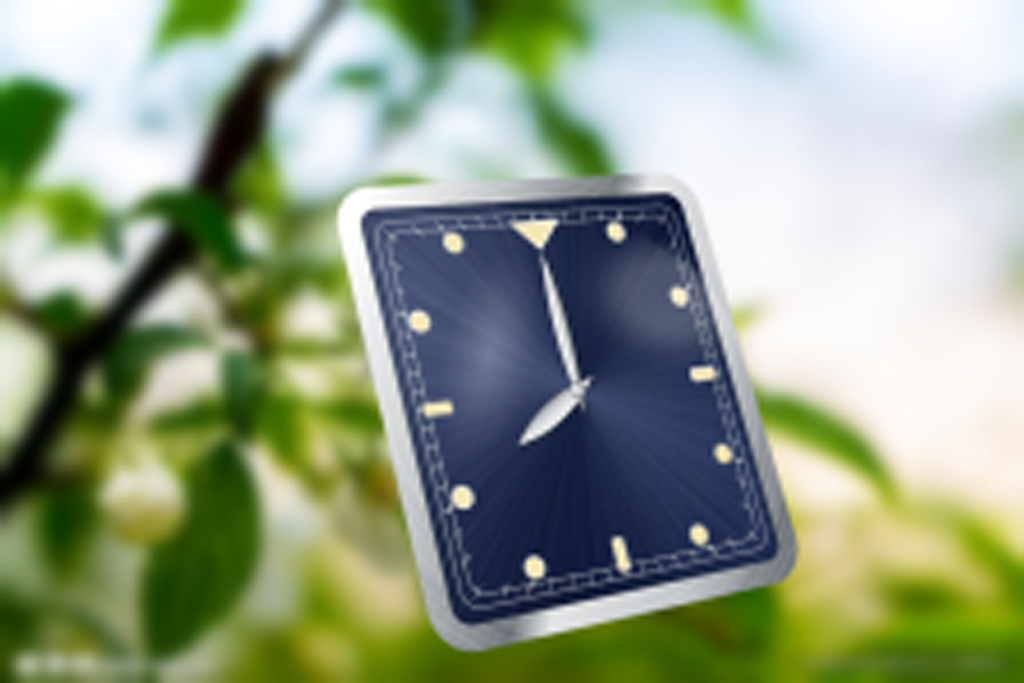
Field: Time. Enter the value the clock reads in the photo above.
8:00
